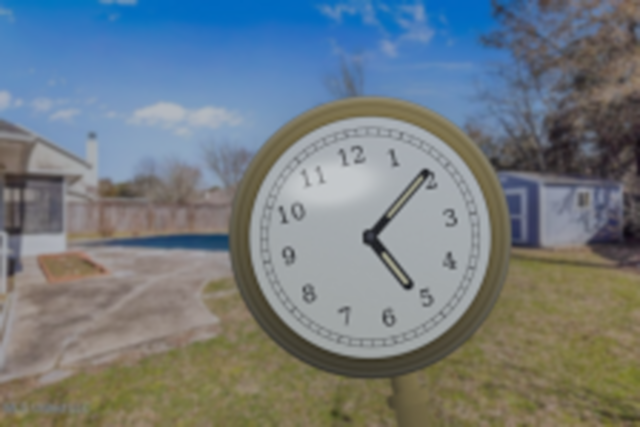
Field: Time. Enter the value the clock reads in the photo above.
5:09
